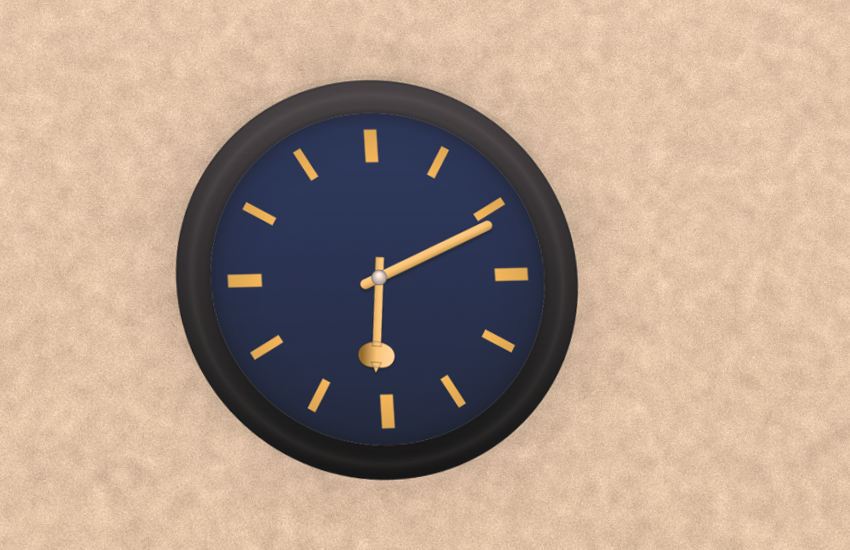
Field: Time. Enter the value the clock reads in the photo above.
6:11
